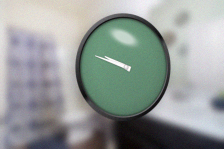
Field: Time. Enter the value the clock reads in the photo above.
9:48
